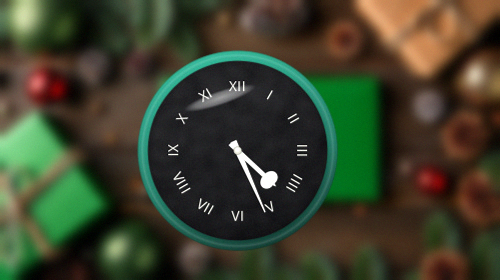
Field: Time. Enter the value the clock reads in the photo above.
4:26
